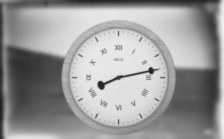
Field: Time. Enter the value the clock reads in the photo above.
8:13
